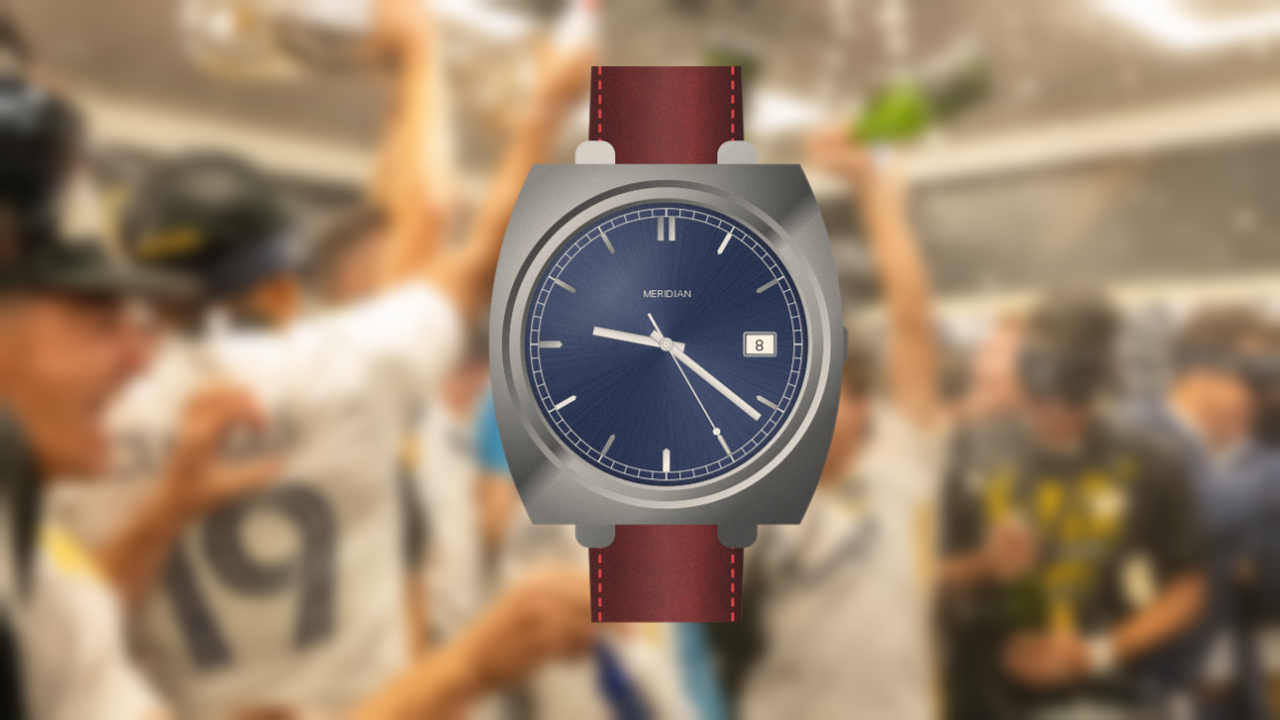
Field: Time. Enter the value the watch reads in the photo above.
9:21:25
